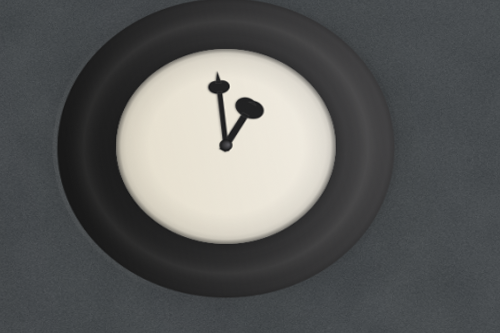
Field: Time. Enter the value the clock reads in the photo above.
12:59
